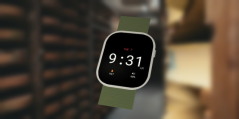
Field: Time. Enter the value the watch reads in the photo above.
9:31
